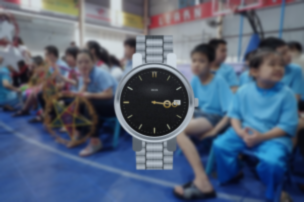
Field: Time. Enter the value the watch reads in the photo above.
3:16
